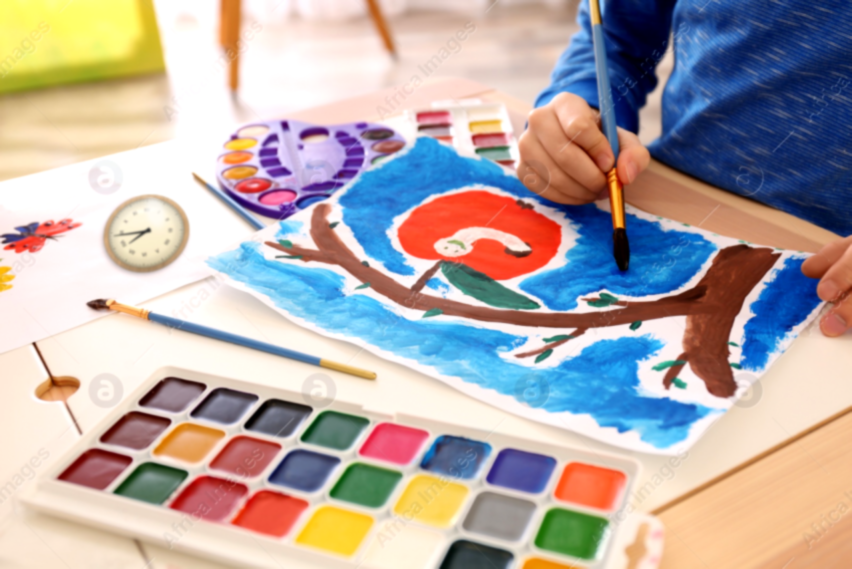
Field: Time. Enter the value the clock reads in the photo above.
7:44
